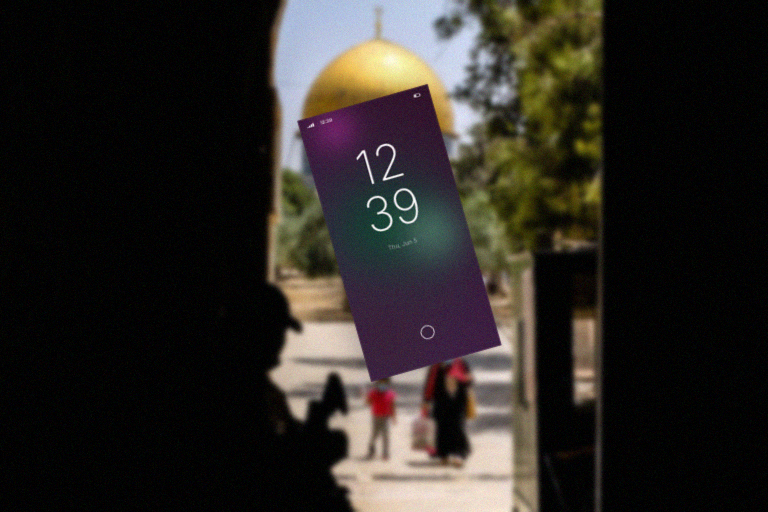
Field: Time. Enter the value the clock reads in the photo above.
12:39
